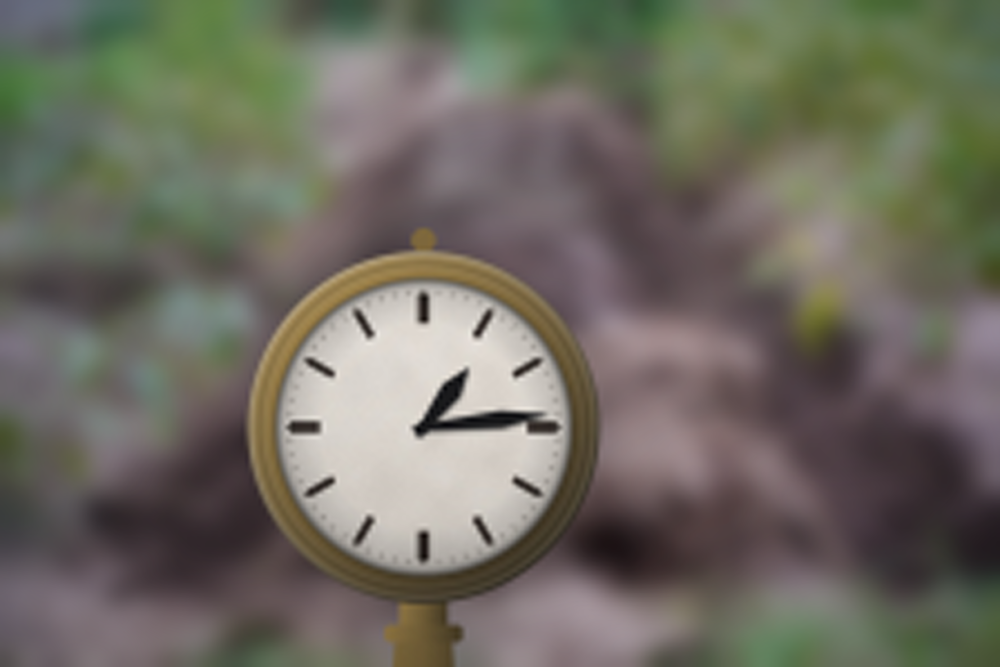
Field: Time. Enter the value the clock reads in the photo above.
1:14
